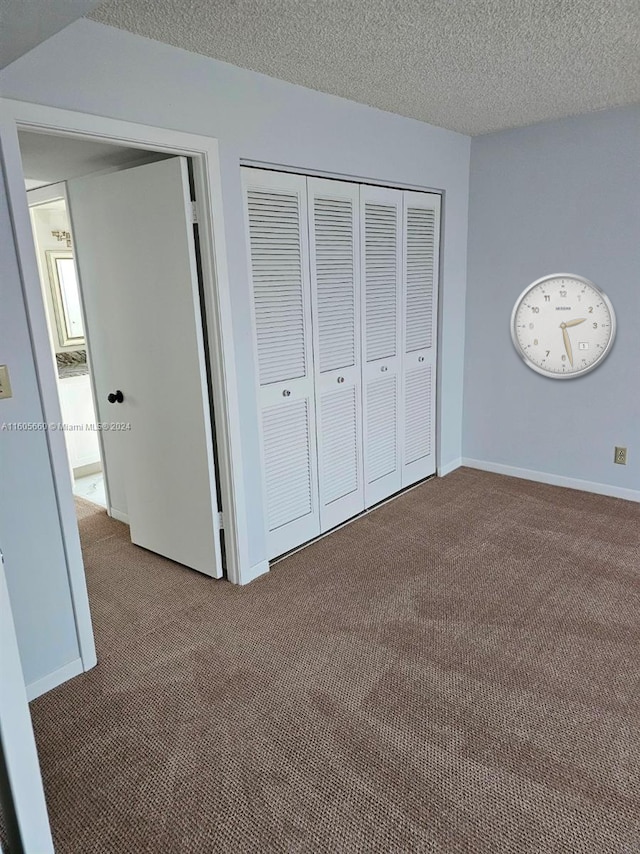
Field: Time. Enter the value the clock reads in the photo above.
2:28
